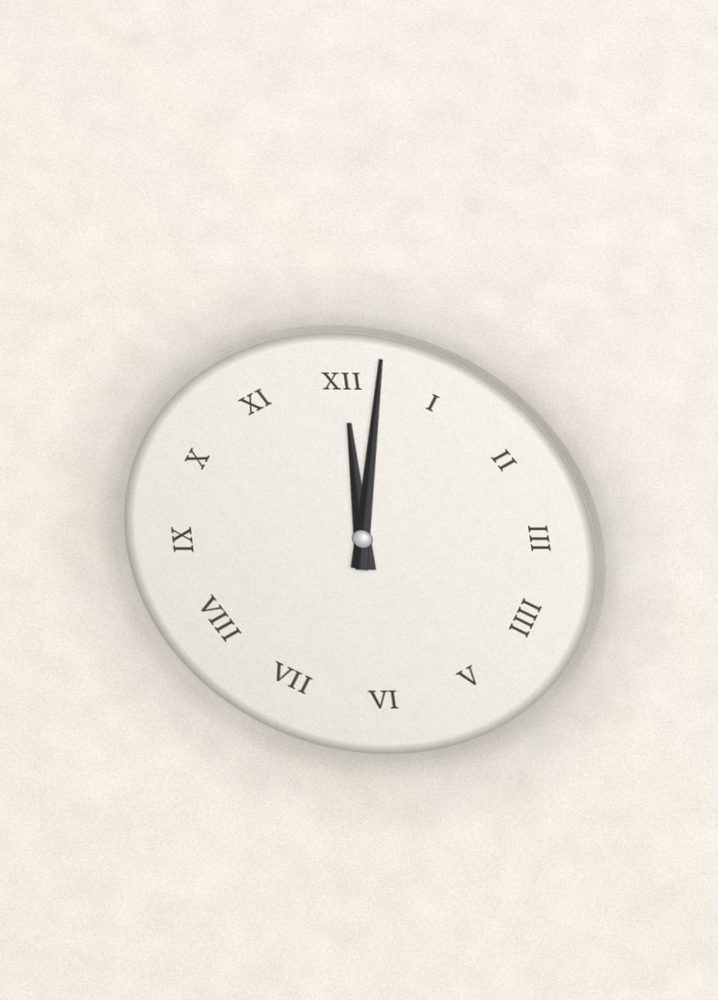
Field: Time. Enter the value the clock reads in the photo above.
12:02
